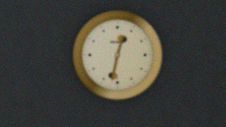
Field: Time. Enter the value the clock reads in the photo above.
12:32
